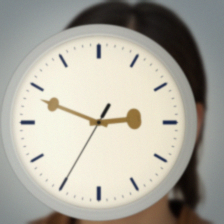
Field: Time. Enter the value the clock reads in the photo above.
2:48:35
